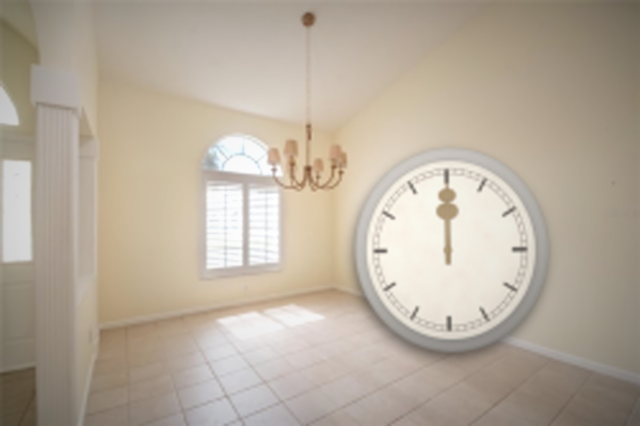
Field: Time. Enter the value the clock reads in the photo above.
12:00
